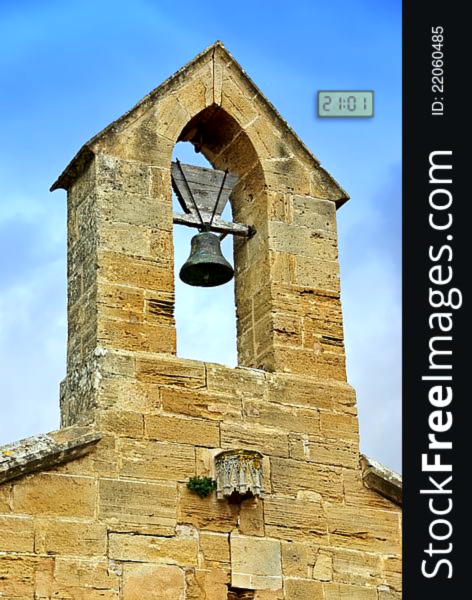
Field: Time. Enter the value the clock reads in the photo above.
21:01
